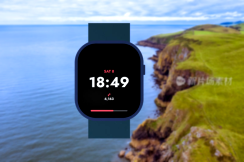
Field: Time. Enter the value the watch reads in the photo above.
18:49
